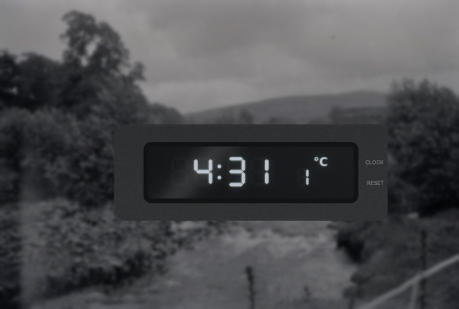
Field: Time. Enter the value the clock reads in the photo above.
4:31
